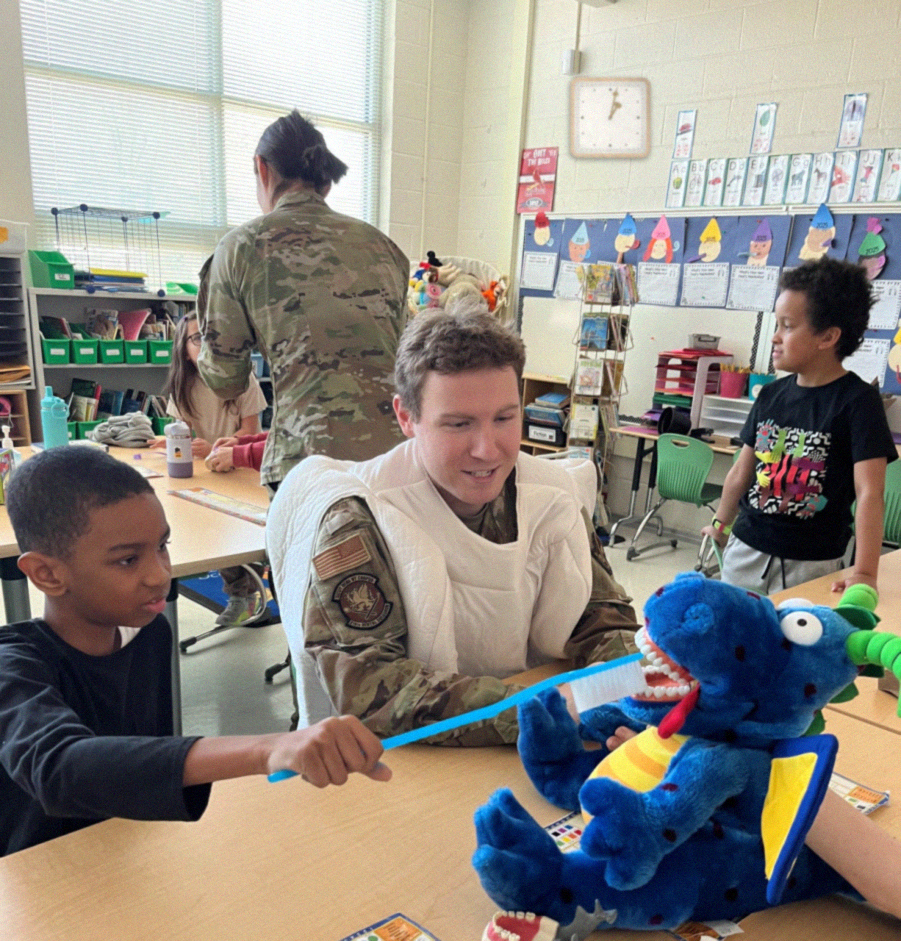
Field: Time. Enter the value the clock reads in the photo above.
1:02
